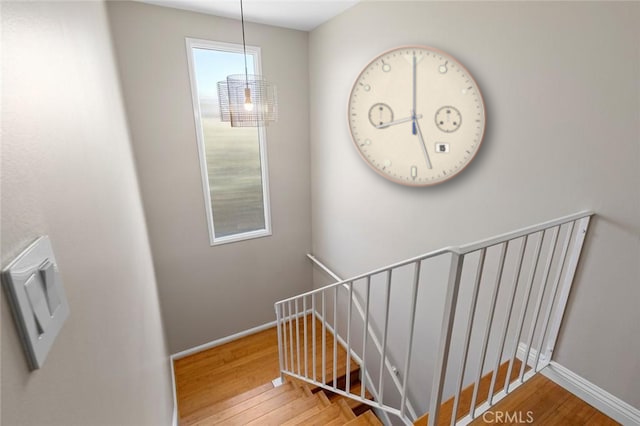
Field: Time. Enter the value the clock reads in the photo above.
8:27
